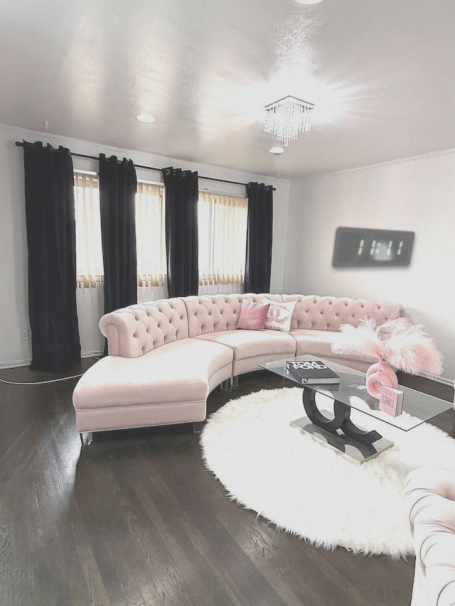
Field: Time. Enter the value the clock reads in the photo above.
11:11
